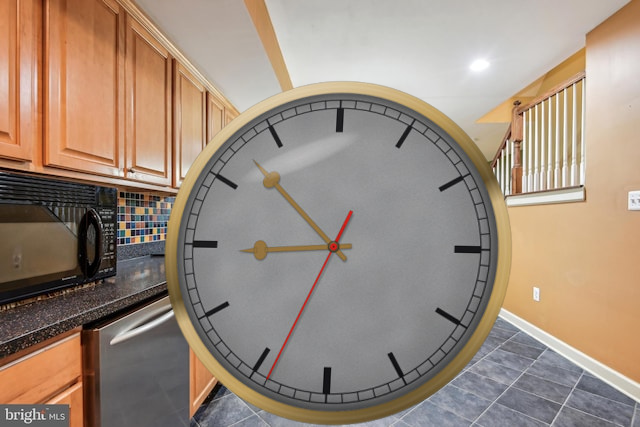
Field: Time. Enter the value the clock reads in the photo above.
8:52:34
